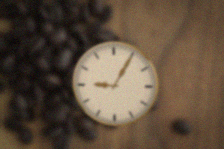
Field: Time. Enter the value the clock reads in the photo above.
9:05
